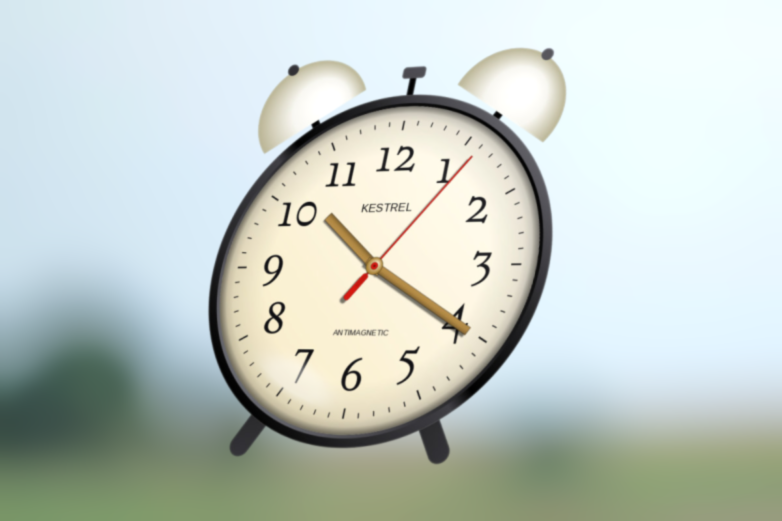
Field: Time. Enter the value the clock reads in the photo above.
10:20:06
